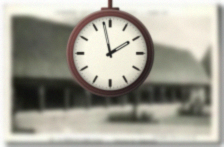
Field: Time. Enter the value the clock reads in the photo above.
1:58
